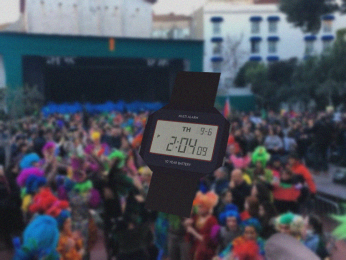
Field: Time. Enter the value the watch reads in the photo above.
2:04:09
